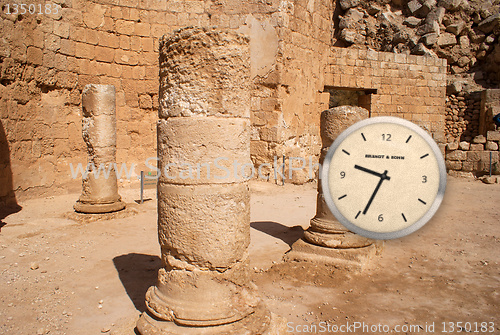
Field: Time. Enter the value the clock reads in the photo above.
9:34
